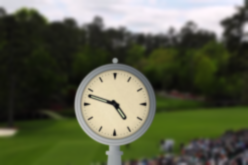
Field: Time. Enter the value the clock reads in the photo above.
4:48
